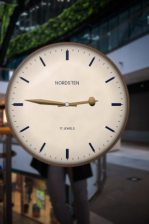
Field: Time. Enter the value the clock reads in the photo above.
2:46
